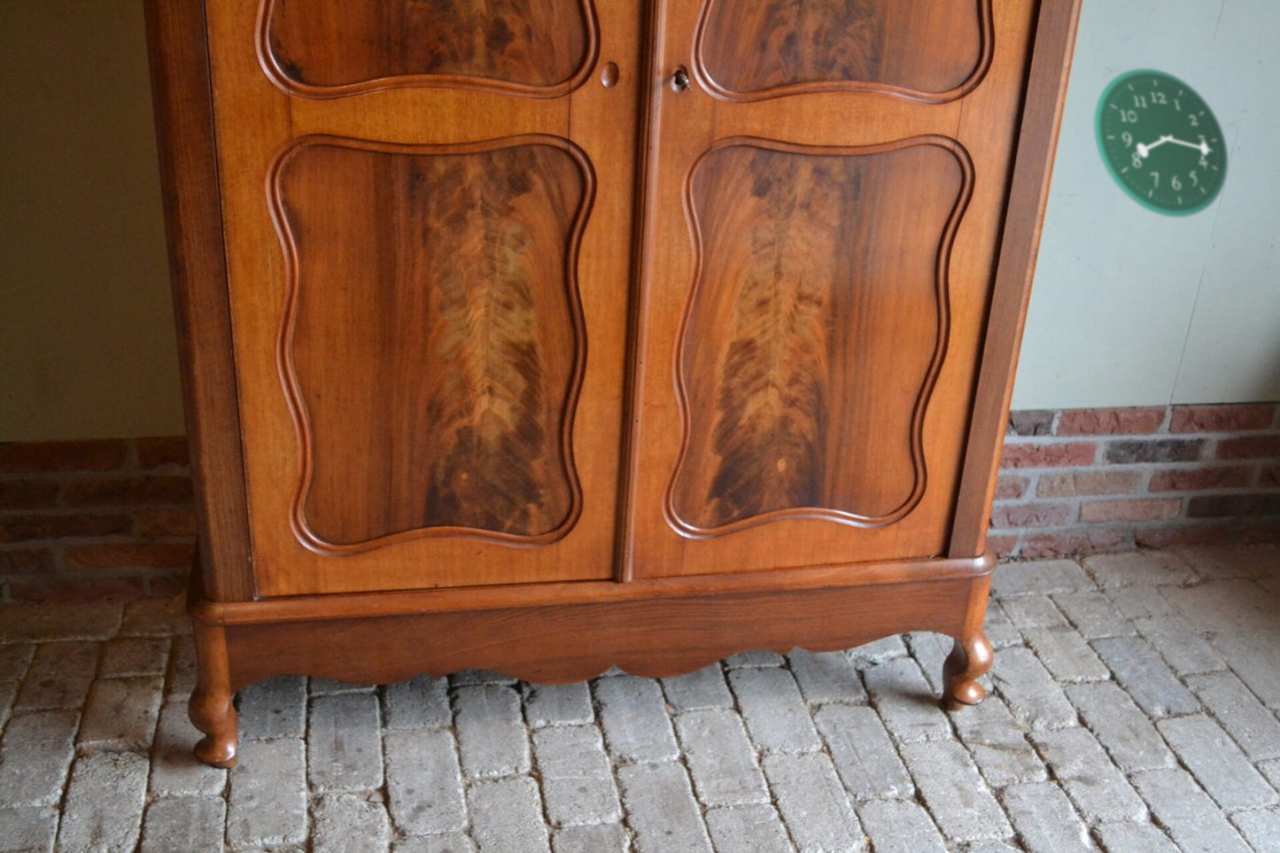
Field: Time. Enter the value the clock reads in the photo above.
8:17
